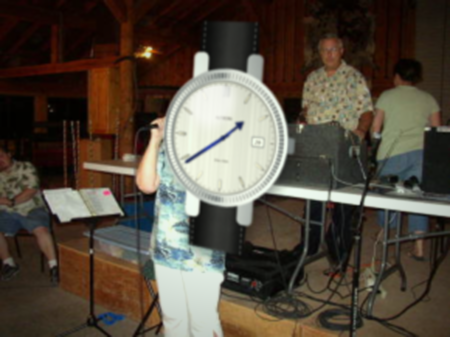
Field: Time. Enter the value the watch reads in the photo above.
1:39
